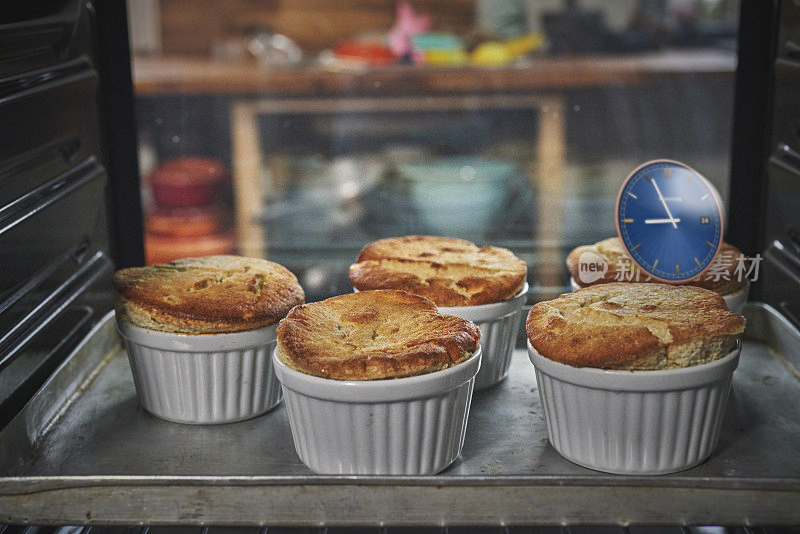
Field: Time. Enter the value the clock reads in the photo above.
8:56
